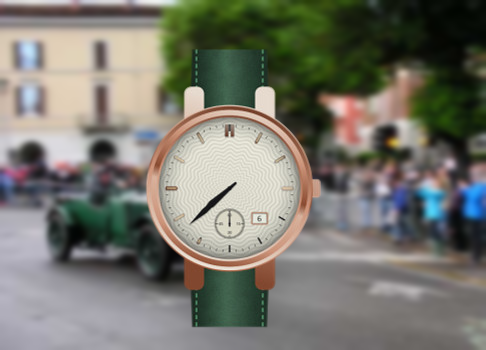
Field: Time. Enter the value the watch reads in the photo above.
7:38
